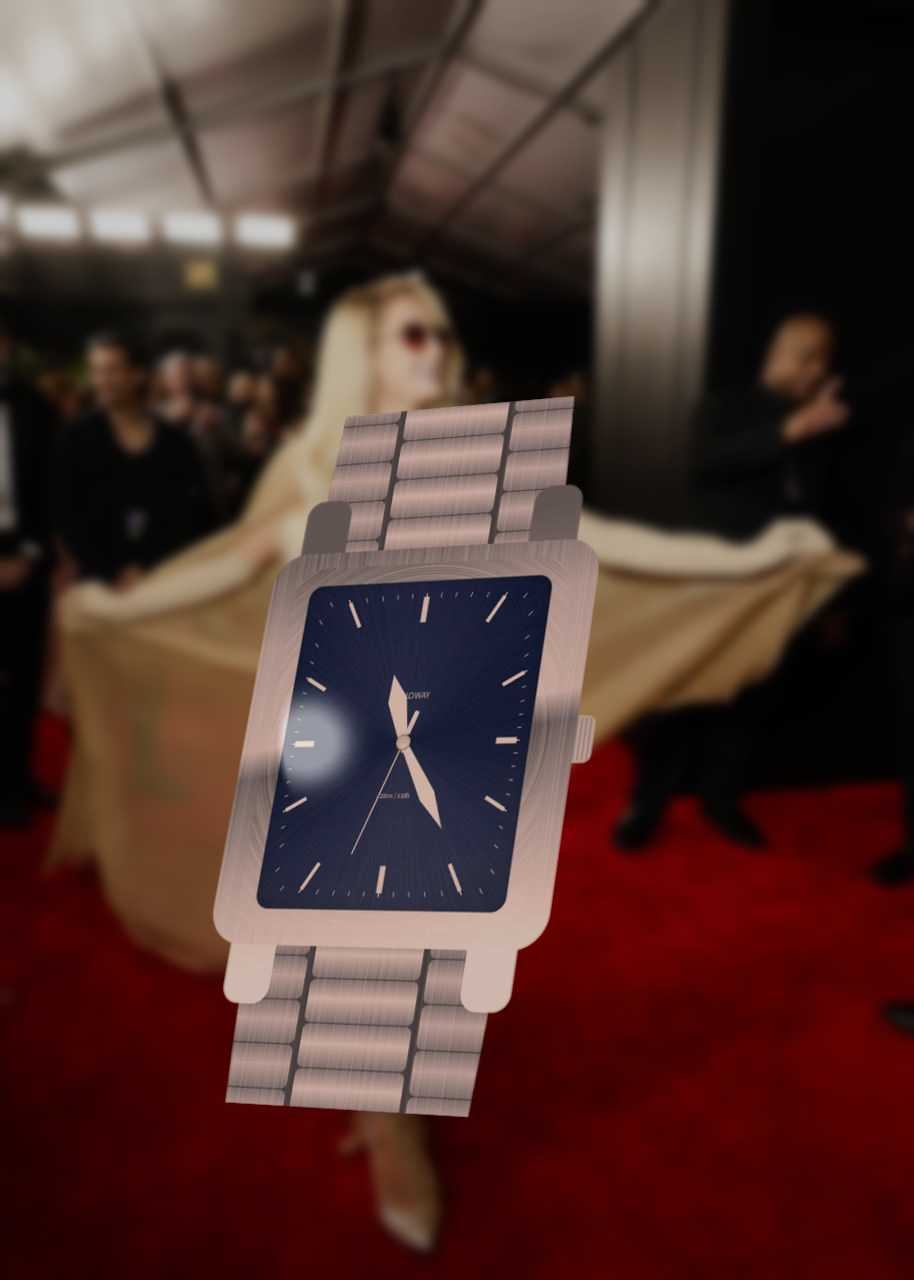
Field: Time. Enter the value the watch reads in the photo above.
11:24:33
